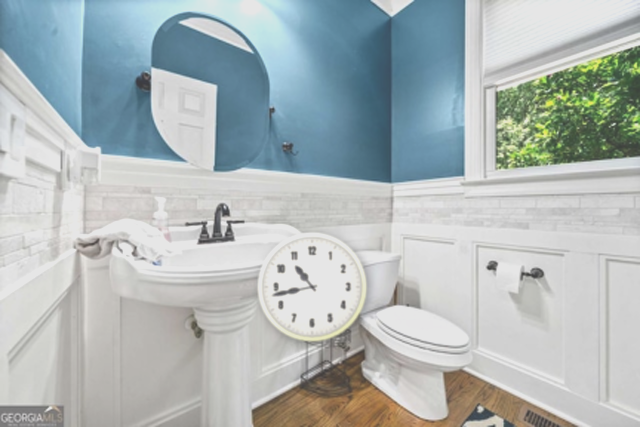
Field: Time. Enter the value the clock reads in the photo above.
10:43
